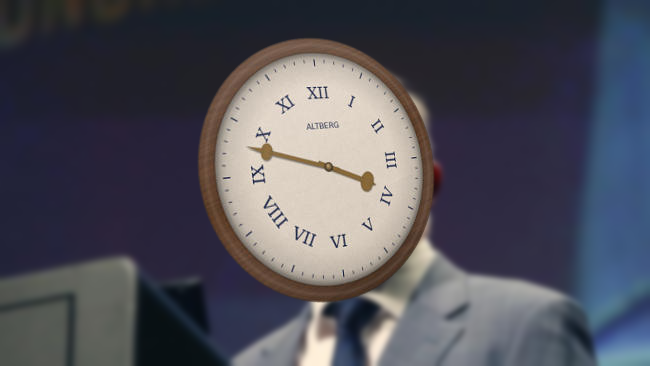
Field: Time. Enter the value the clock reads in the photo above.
3:48
